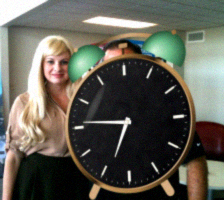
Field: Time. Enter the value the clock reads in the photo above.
6:46
